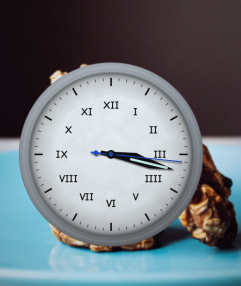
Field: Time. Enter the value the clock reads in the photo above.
3:17:16
